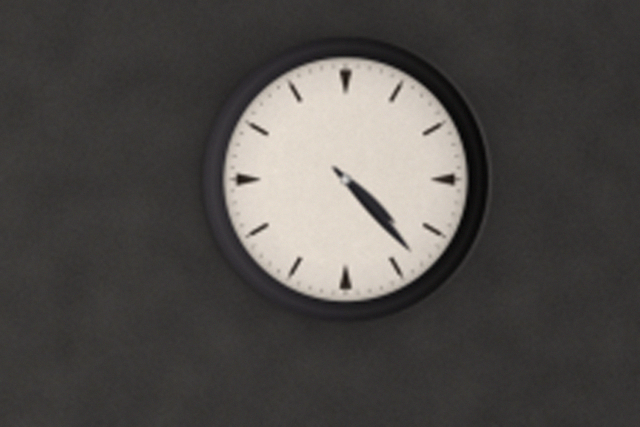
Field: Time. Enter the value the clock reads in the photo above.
4:23
